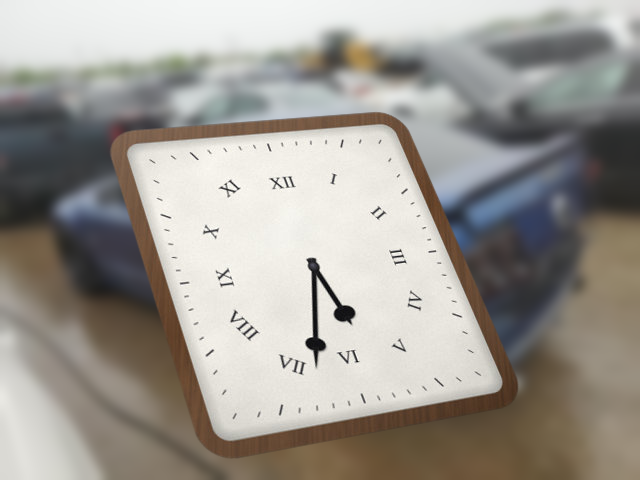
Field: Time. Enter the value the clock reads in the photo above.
5:33
